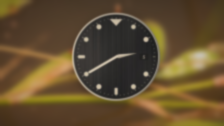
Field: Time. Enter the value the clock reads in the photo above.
2:40
